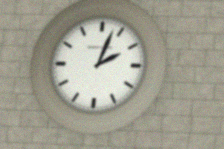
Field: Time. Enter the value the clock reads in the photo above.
2:03
